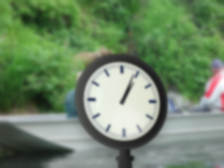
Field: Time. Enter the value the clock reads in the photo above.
1:04
